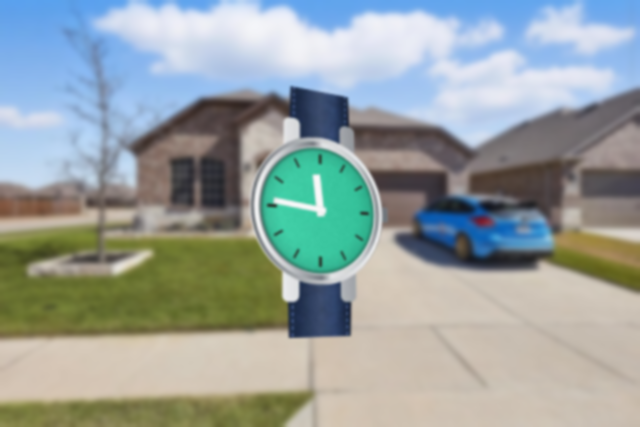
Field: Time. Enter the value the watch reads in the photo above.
11:46
